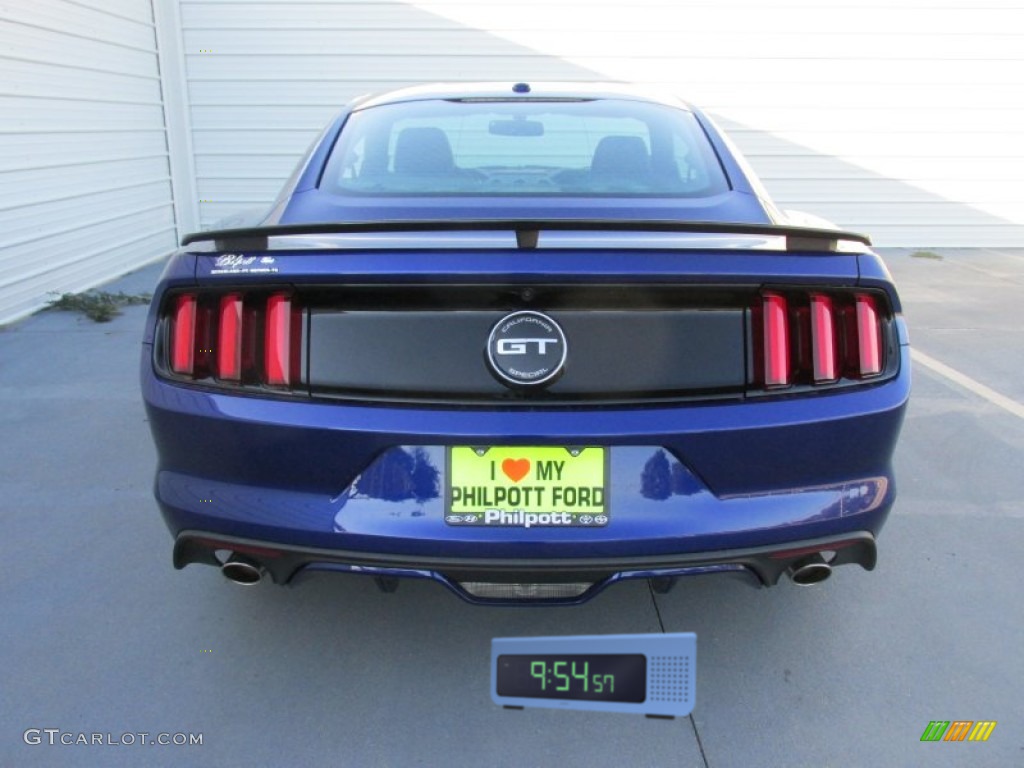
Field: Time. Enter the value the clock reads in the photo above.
9:54:57
